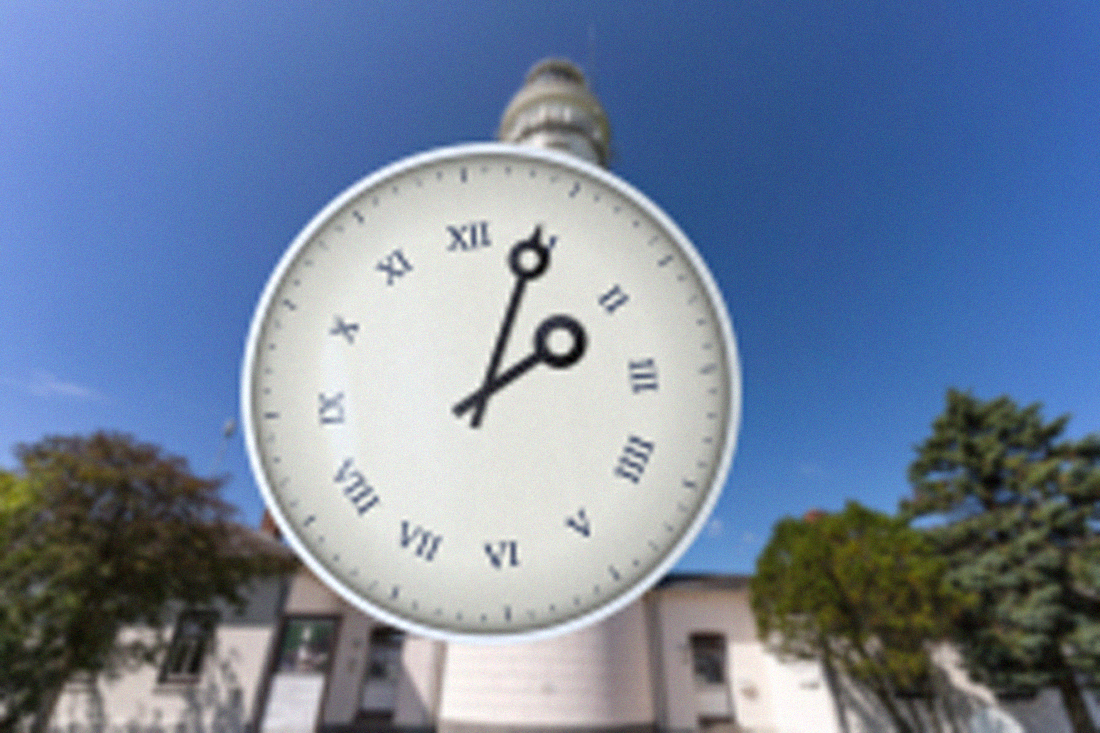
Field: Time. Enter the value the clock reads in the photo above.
2:04
